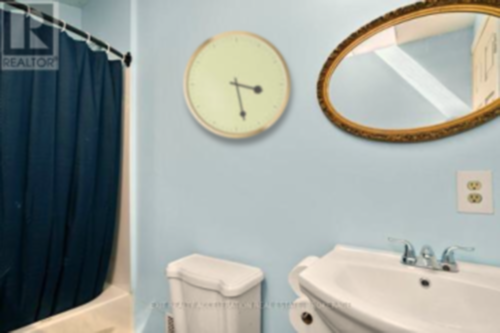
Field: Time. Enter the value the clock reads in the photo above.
3:28
